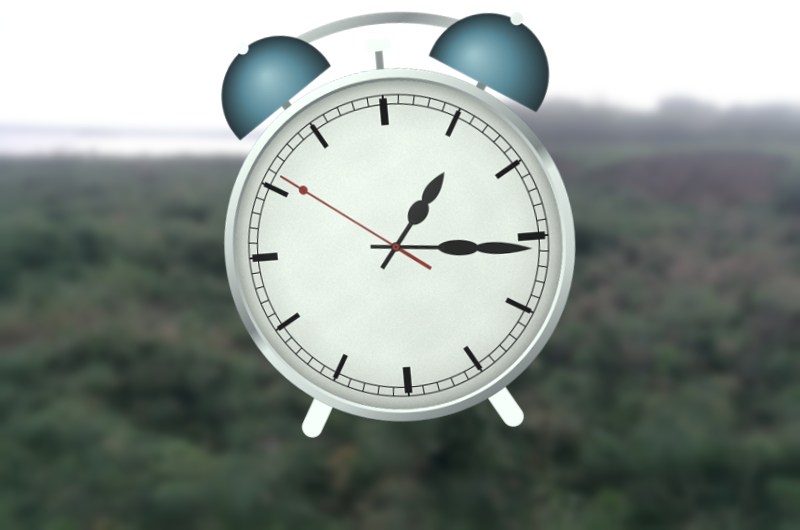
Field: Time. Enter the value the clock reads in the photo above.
1:15:51
